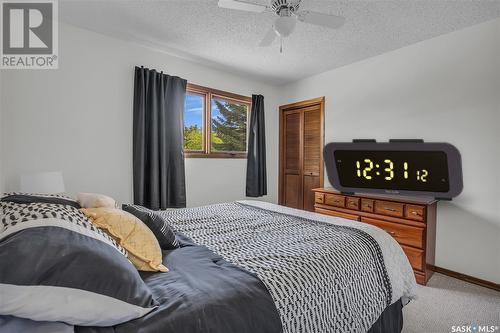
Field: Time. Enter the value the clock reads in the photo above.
12:31:12
